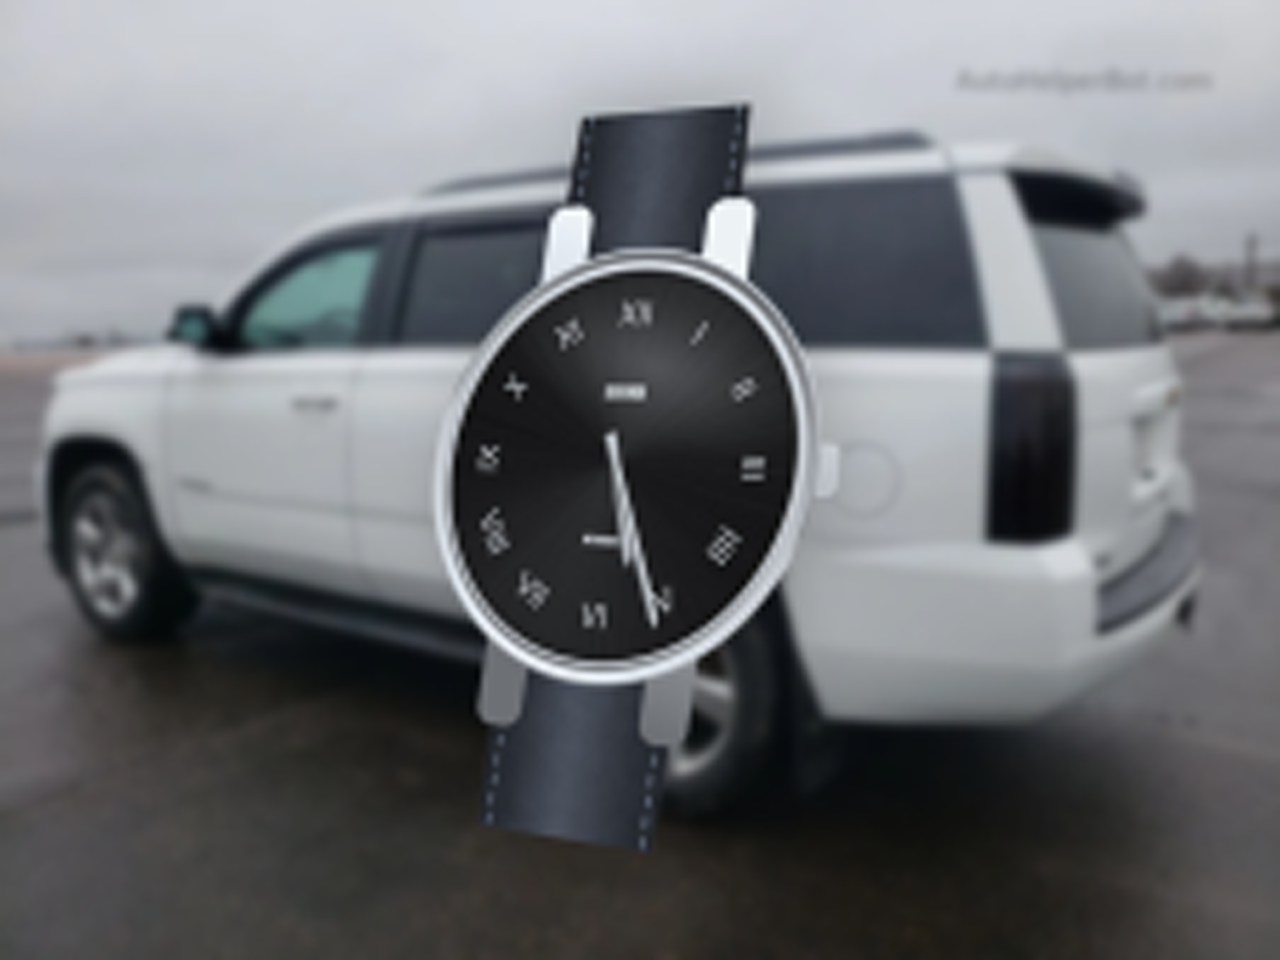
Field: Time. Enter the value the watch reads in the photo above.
5:26
